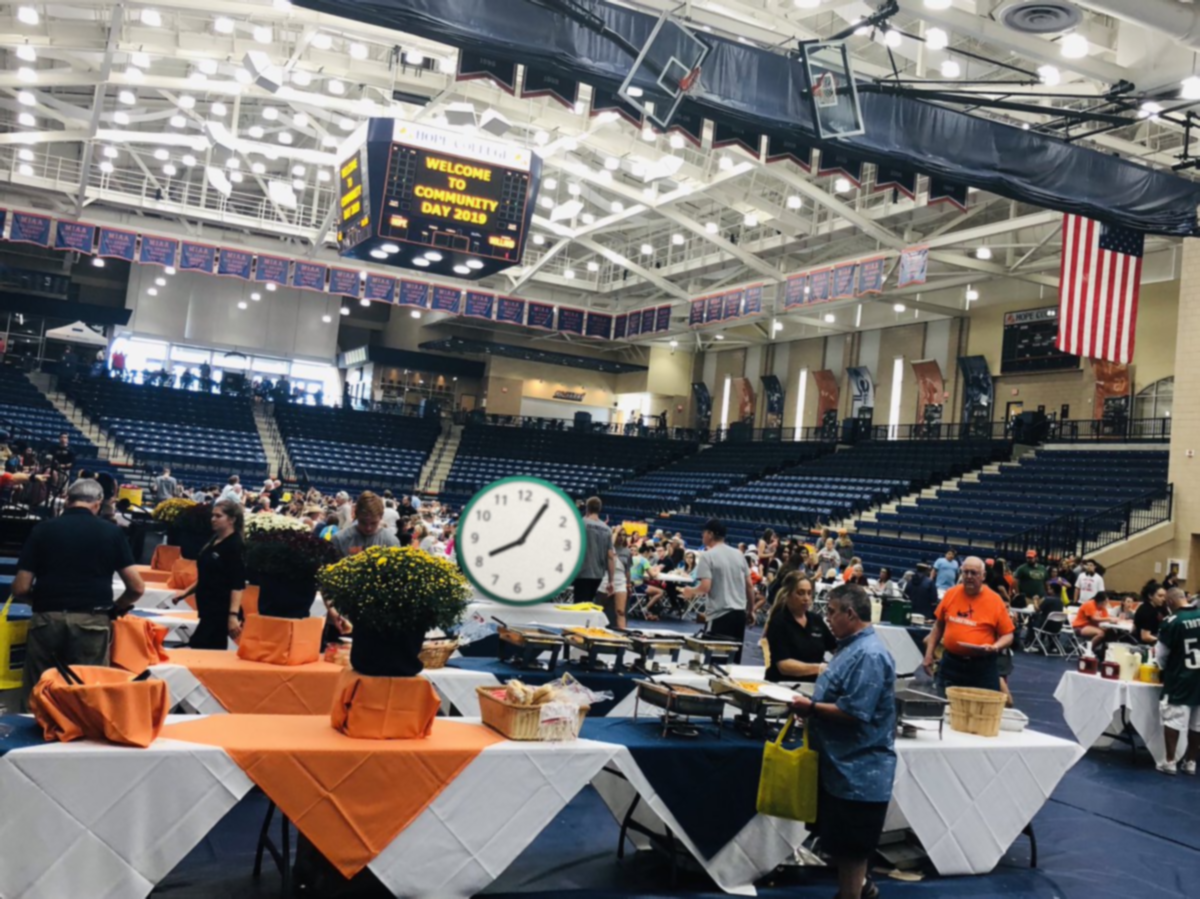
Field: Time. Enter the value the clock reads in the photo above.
8:05
